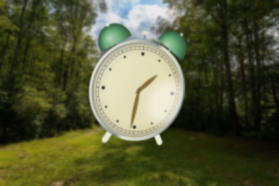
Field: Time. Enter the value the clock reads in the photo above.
1:31
